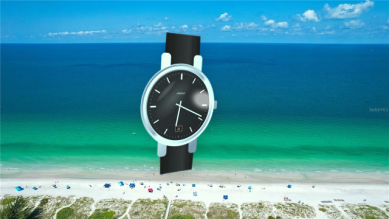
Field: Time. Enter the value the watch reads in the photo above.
6:19
